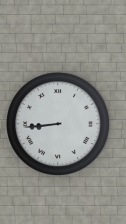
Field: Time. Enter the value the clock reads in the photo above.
8:44
